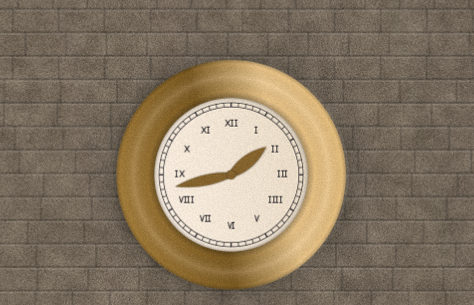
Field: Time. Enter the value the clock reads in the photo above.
1:43
